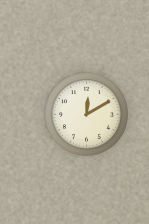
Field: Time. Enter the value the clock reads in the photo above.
12:10
